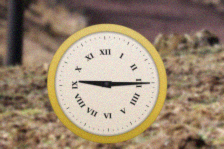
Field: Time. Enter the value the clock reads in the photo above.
9:15
